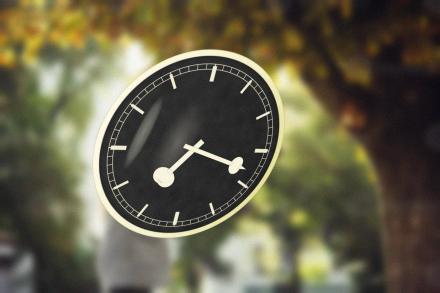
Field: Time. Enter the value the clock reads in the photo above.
7:18
